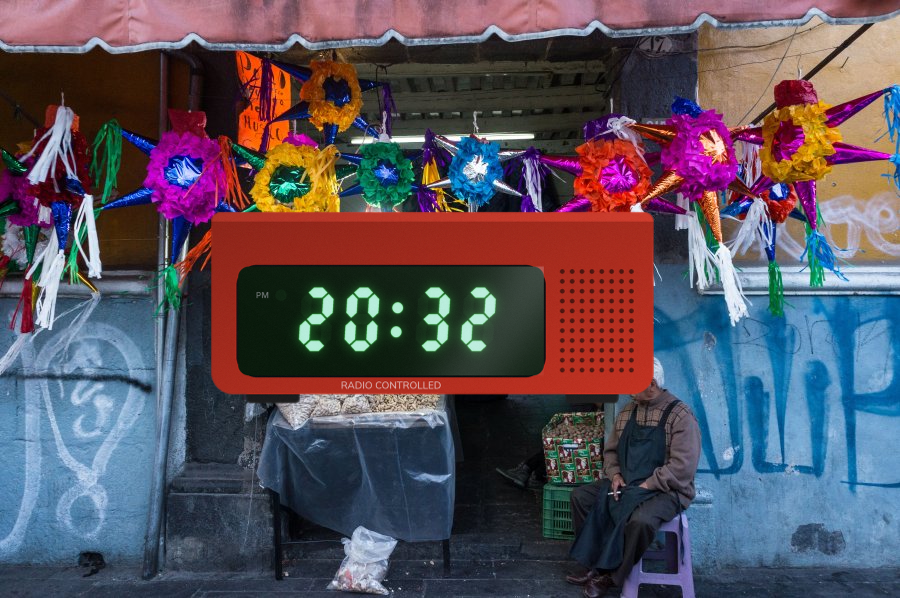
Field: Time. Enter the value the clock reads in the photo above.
20:32
